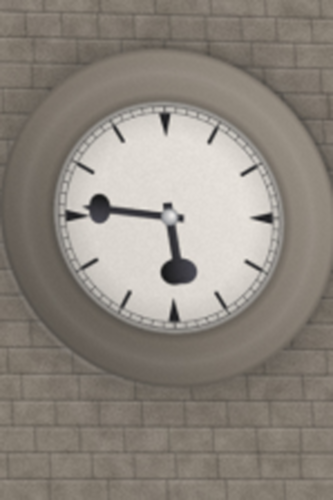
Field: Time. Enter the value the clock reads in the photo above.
5:46
